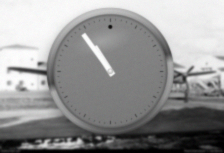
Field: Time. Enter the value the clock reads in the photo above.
10:54
